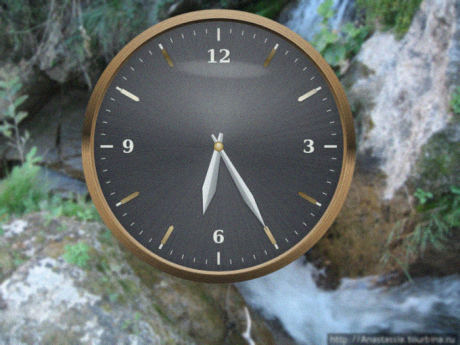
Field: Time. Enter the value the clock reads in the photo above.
6:25
